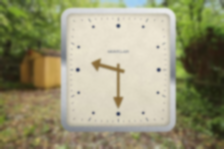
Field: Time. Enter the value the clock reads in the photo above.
9:30
